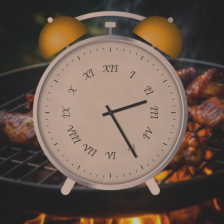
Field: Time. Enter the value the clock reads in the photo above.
2:25
